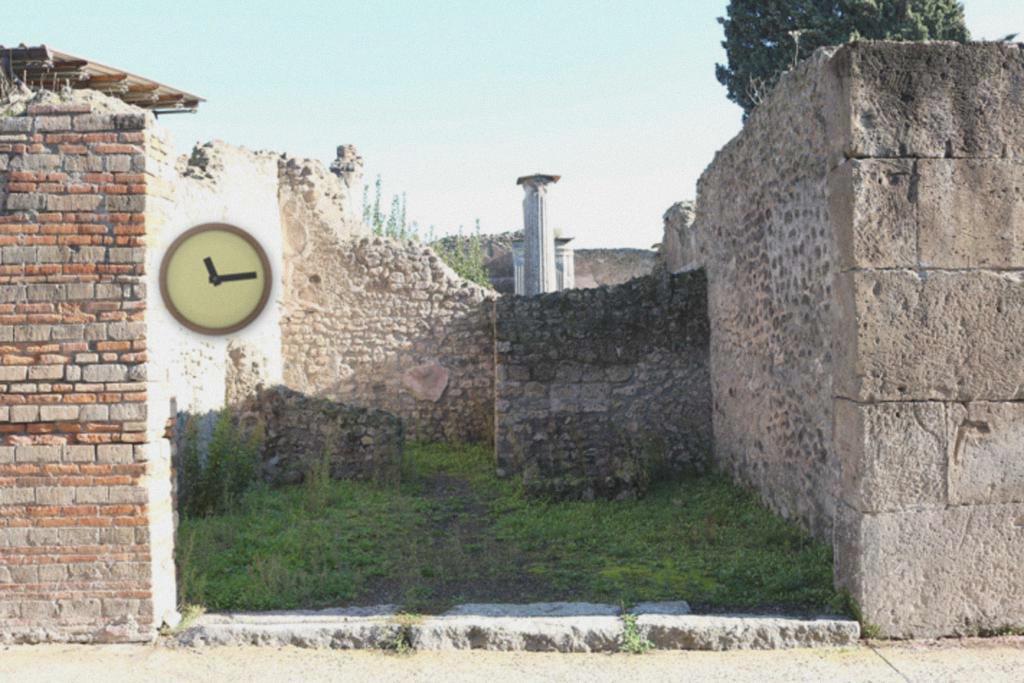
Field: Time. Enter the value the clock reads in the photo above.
11:14
